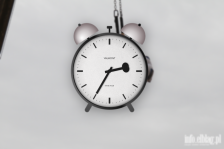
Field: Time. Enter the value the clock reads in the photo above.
2:35
